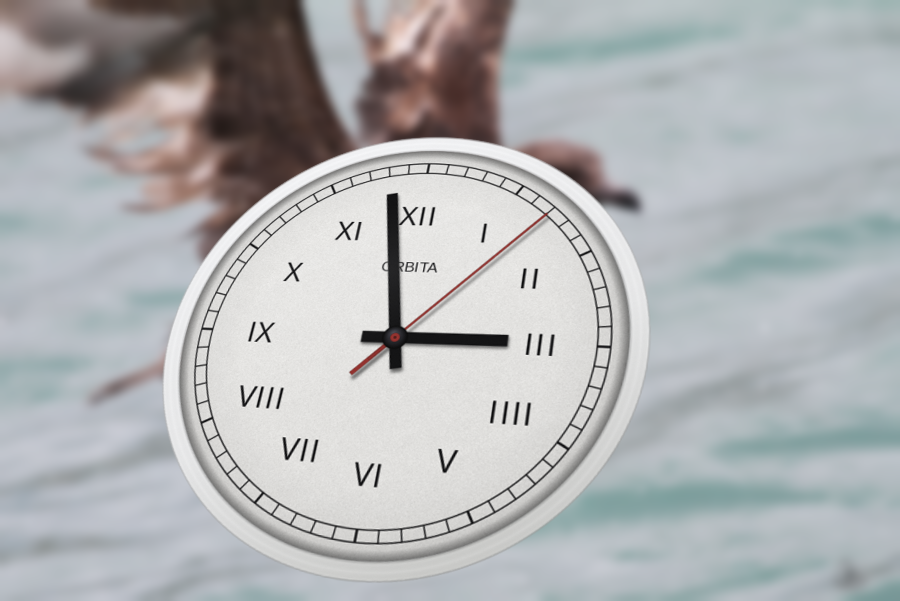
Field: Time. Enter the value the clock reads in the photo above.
2:58:07
